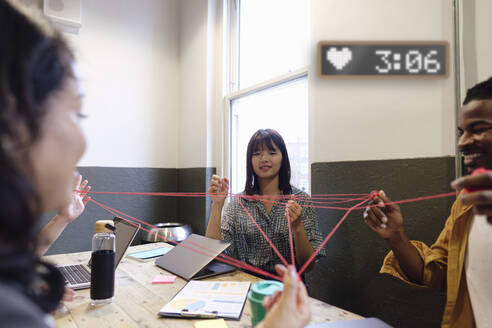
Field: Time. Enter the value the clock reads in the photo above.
3:06
